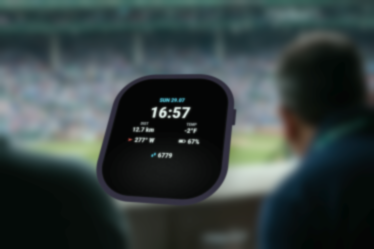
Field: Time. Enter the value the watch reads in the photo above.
16:57
